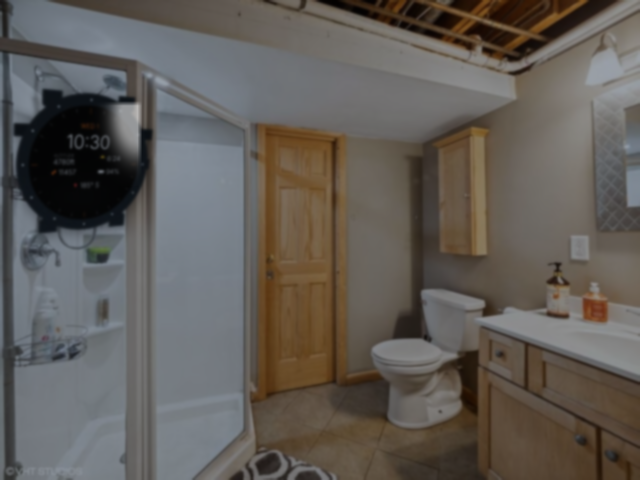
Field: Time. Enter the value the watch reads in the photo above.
10:30
